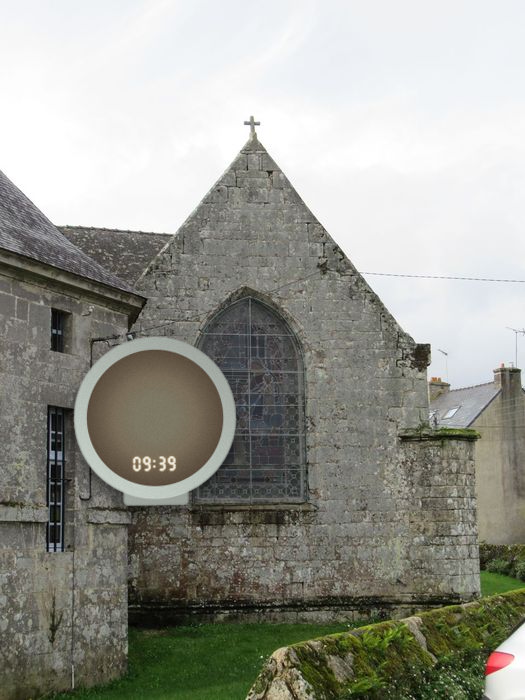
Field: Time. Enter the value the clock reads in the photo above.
9:39
